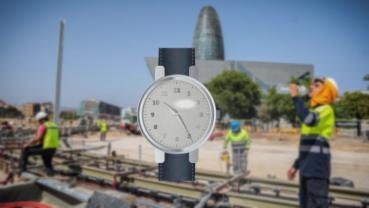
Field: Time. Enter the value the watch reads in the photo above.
10:25
